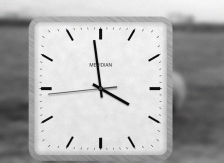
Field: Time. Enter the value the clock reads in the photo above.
3:58:44
